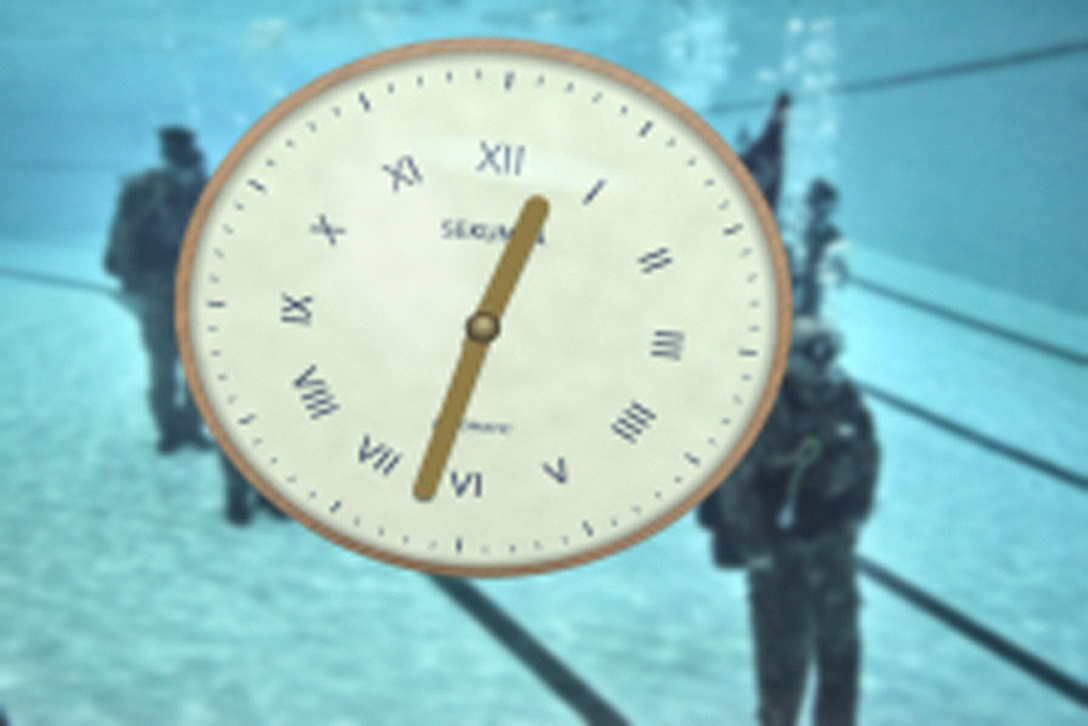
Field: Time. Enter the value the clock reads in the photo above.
12:32
